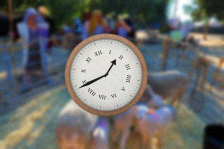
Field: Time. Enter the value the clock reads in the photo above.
1:44
